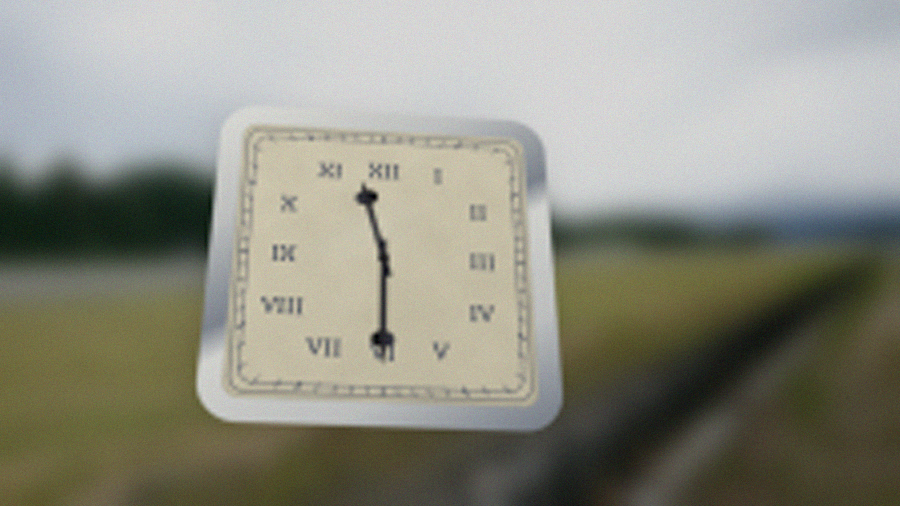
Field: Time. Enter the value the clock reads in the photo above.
11:30
